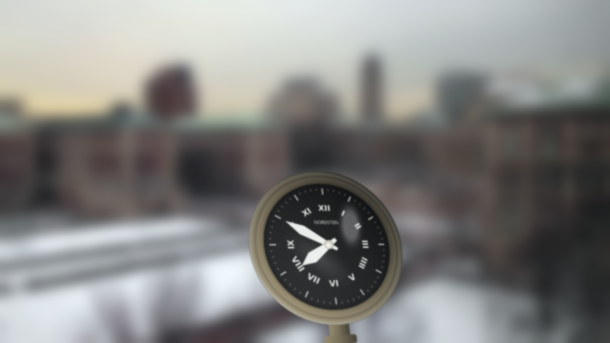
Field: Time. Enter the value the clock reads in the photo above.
7:50
